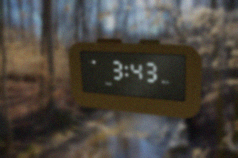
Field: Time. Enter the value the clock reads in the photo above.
3:43
